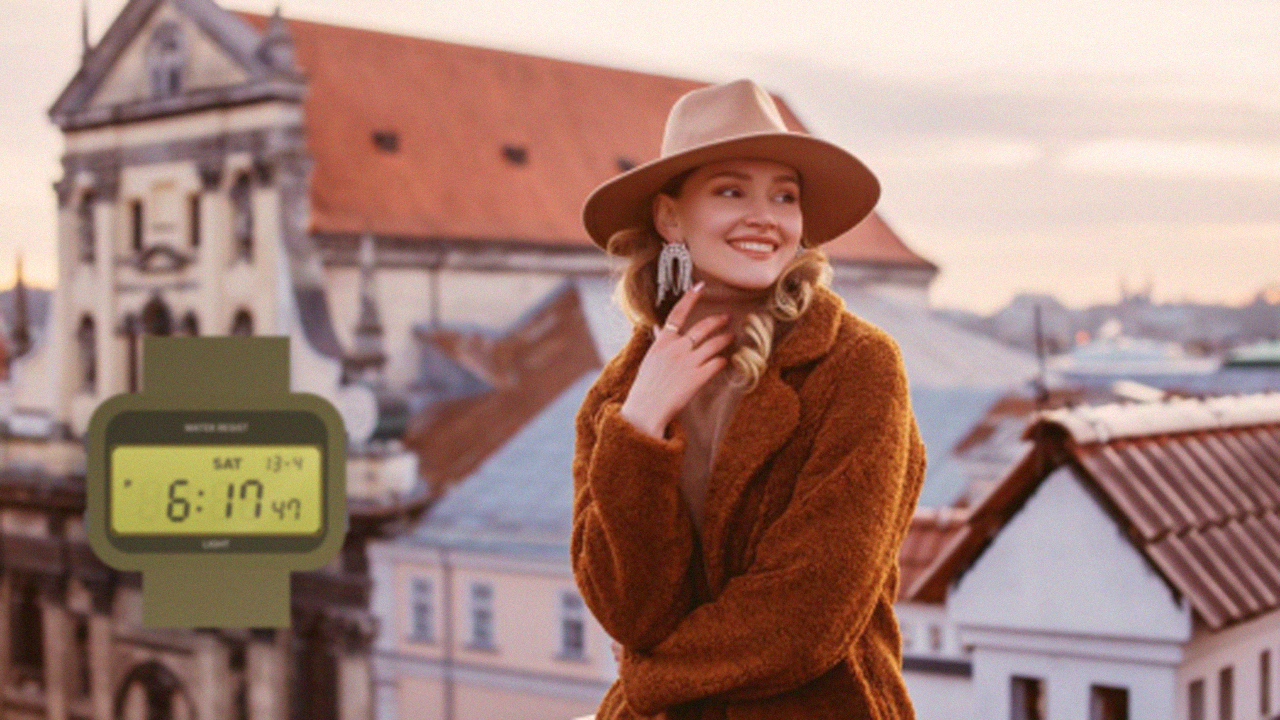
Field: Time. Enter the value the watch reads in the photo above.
6:17:47
